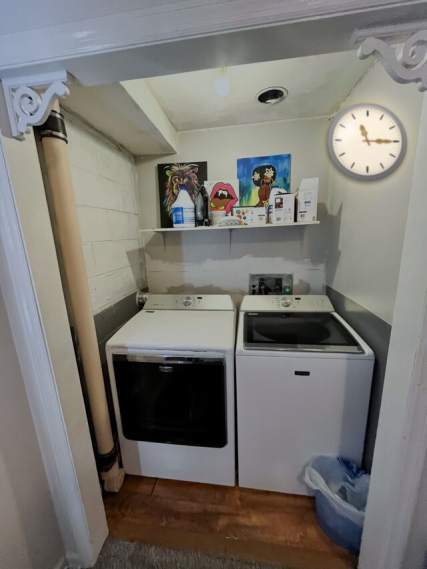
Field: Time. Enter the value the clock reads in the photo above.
11:15
